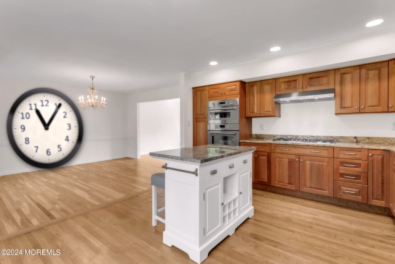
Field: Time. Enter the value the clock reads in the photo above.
11:06
